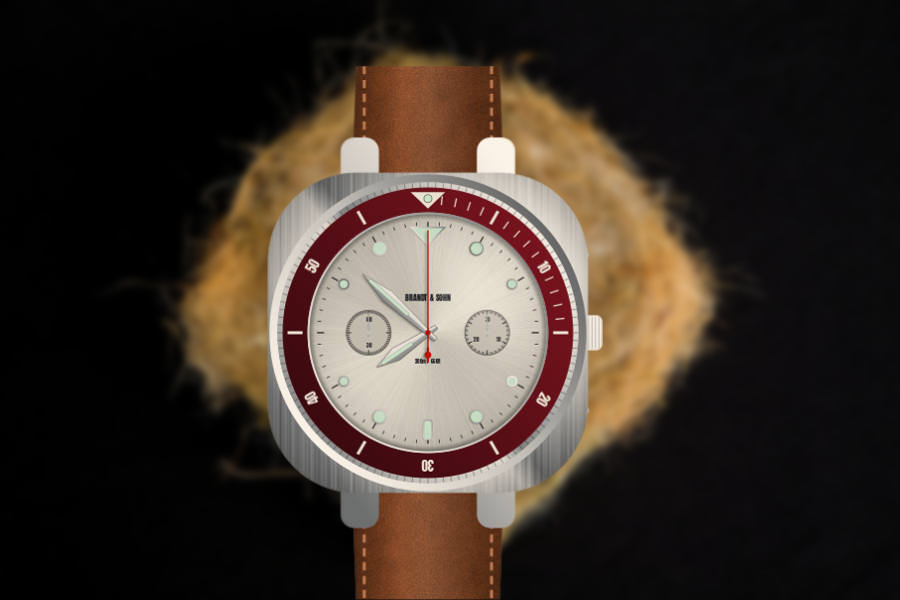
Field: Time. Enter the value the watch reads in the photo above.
7:52
